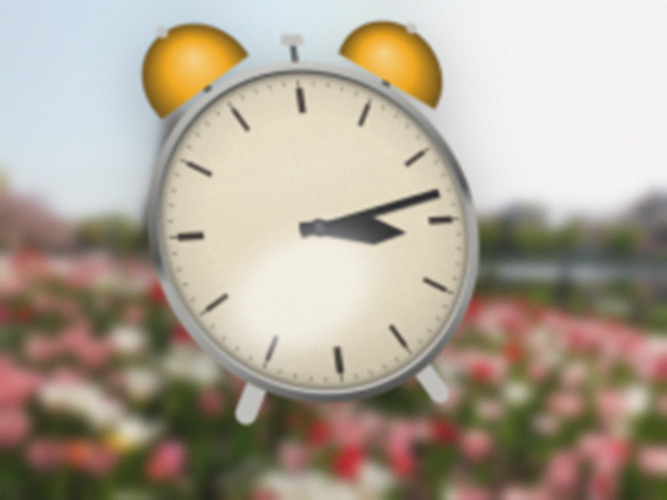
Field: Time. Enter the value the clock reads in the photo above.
3:13
